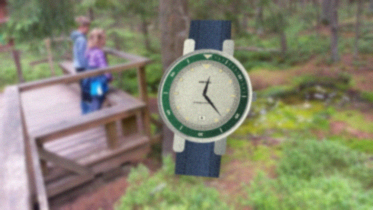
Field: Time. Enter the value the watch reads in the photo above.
12:23
